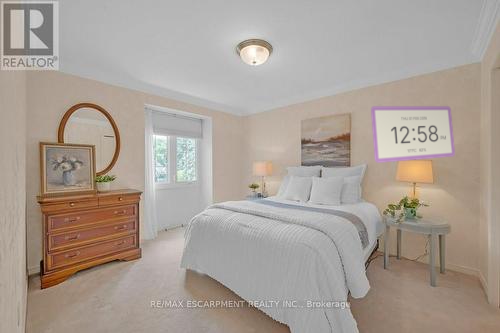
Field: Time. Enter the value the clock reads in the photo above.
12:58
